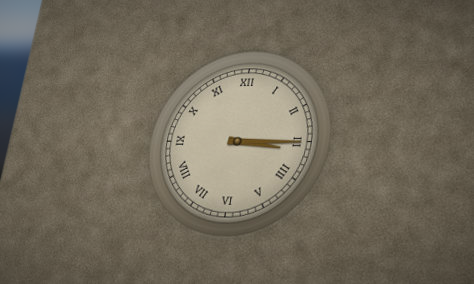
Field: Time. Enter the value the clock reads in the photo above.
3:15
